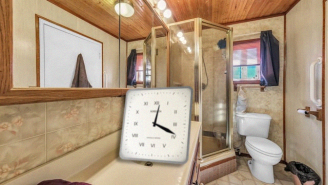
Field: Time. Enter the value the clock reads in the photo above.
12:19
